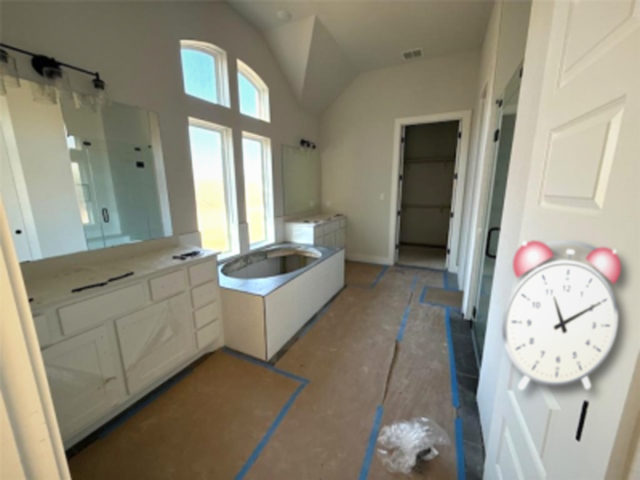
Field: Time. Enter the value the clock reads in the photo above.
11:10
